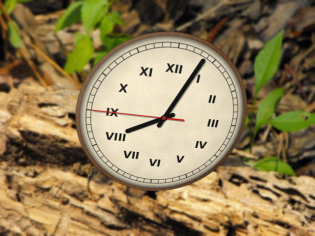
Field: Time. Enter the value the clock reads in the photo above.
8:03:45
